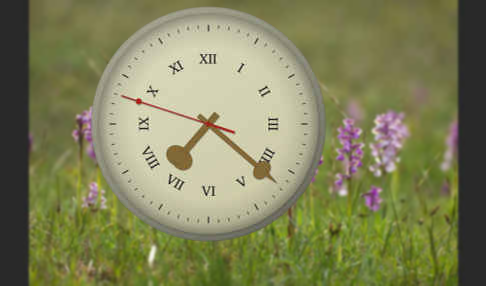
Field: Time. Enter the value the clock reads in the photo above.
7:21:48
